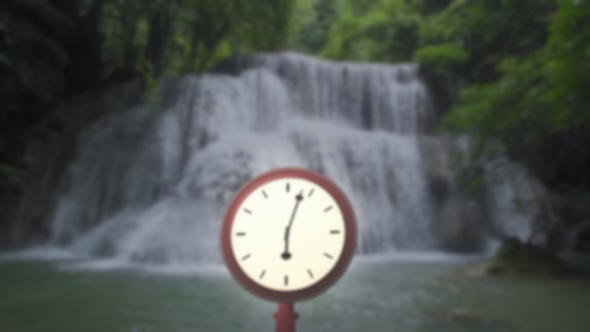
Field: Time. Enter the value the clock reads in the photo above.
6:03
